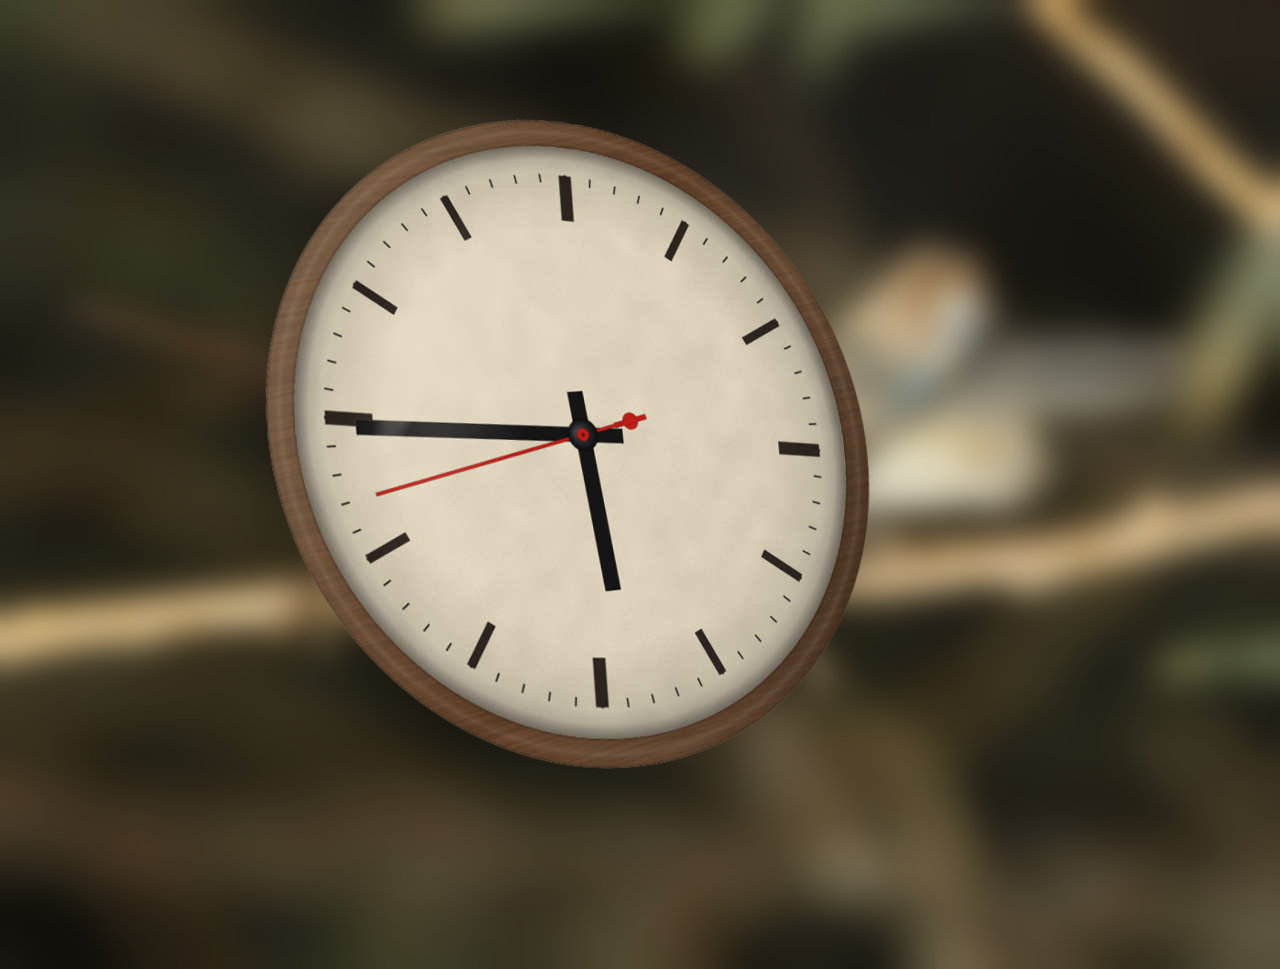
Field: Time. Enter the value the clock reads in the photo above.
5:44:42
